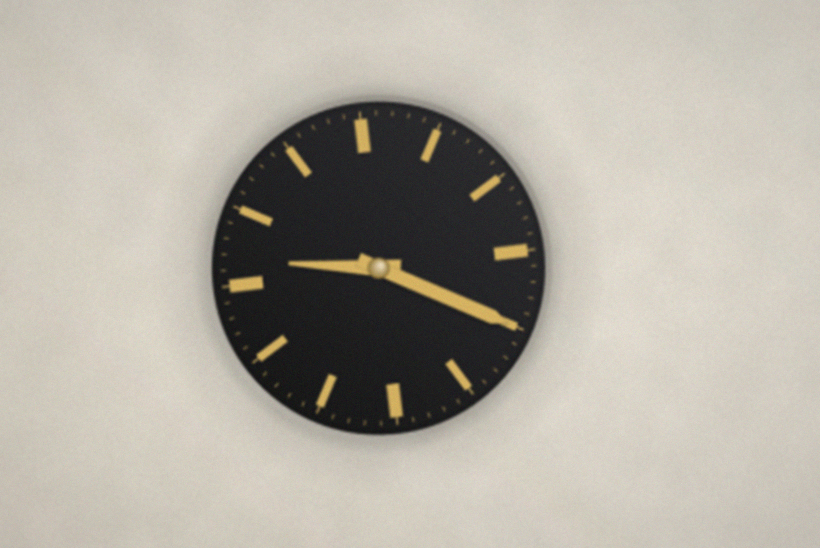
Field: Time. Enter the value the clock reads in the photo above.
9:20
